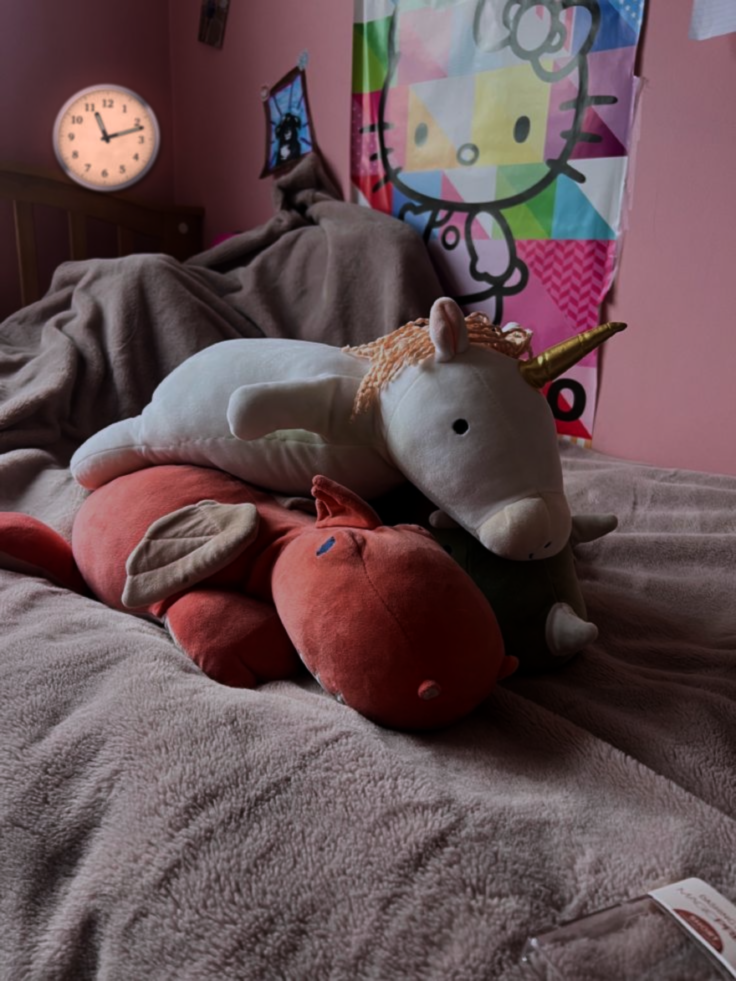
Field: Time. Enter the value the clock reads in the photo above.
11:12
